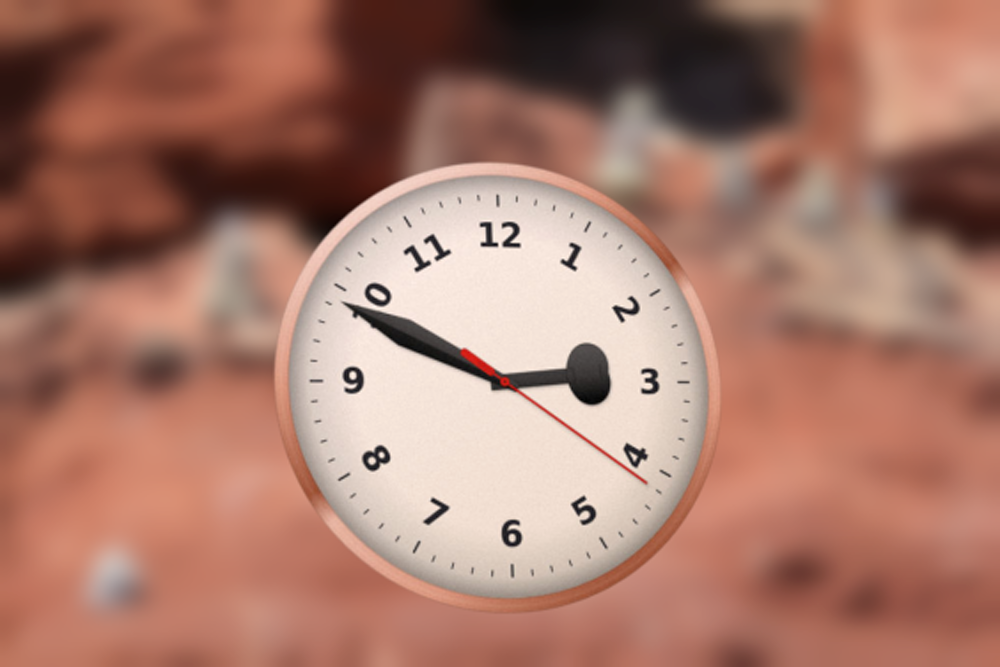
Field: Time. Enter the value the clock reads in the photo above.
2:49:21
